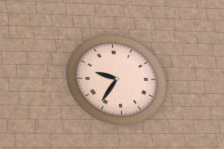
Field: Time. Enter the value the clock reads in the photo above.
9:36
